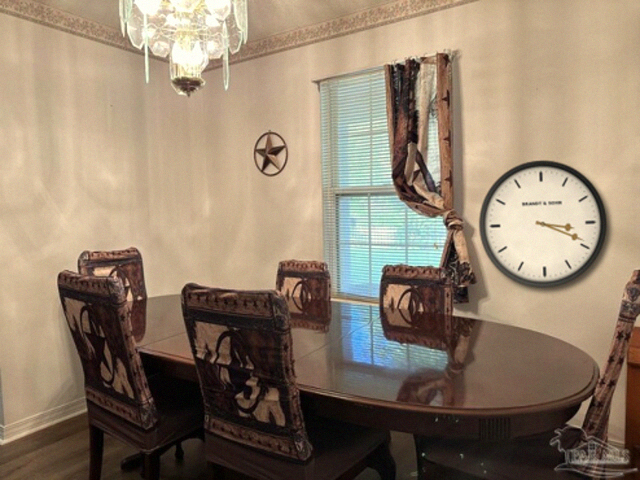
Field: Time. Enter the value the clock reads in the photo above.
3:19
